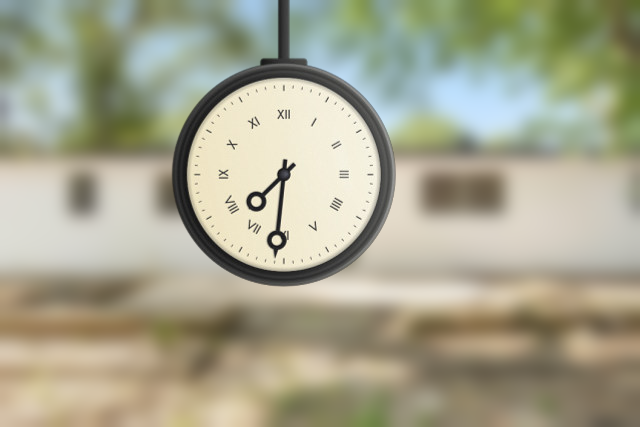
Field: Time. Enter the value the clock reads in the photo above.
7:31
